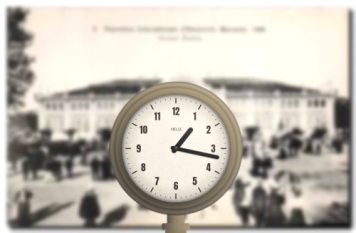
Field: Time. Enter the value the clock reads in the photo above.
1:17
